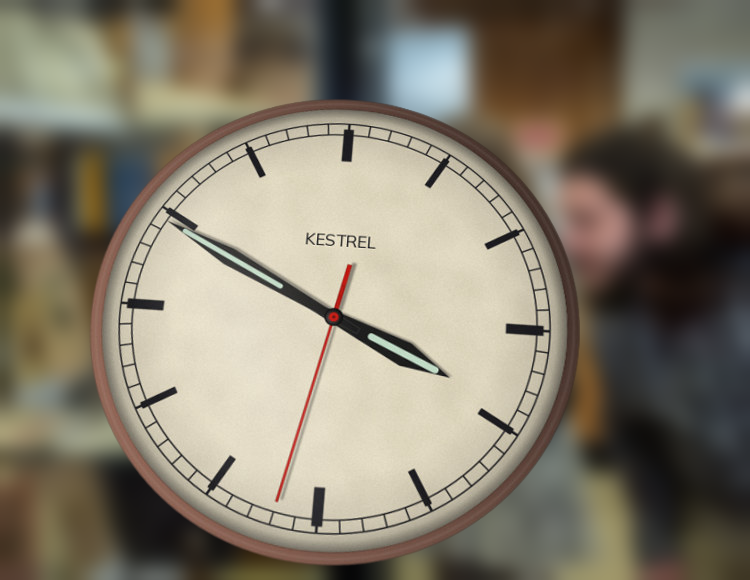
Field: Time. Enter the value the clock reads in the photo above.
3:49:32
